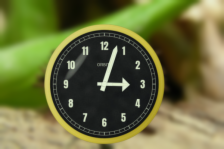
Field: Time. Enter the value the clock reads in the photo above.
3:03
